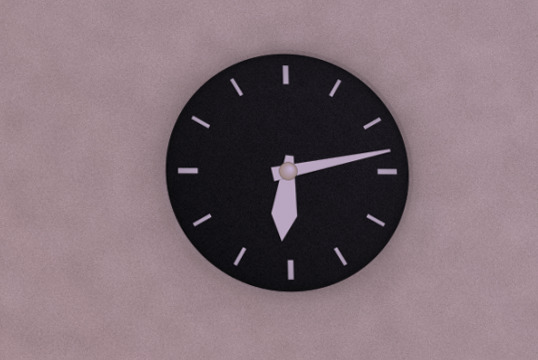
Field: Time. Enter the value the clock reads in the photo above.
6:13
